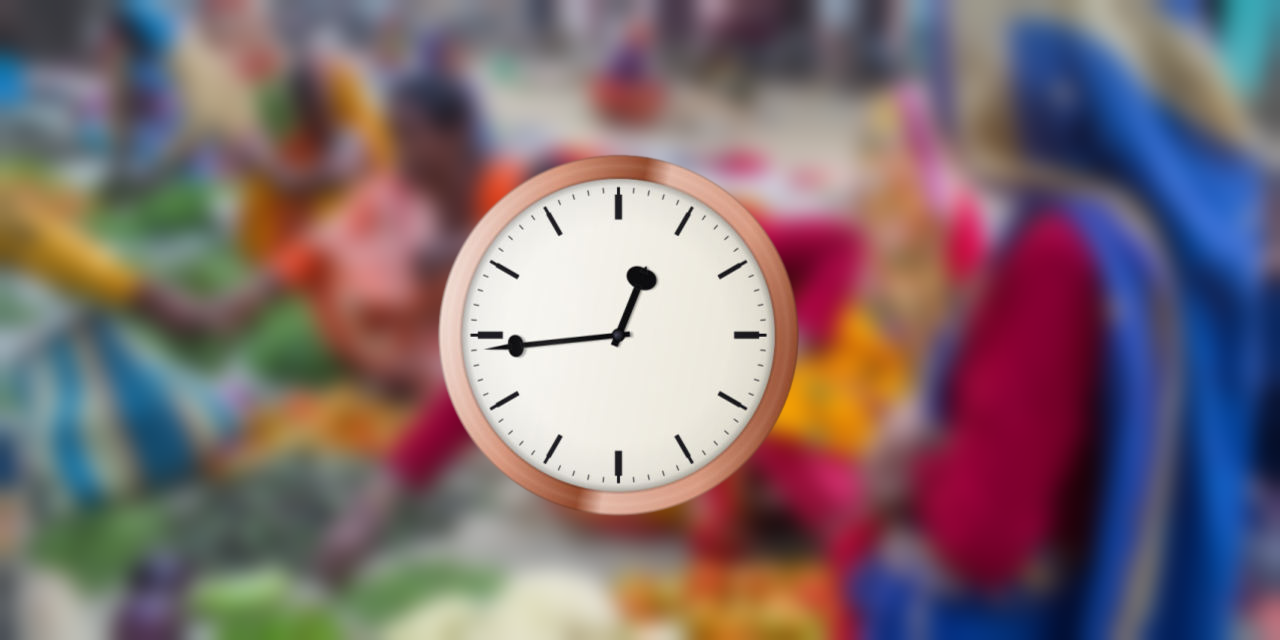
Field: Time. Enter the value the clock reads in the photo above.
12:44
